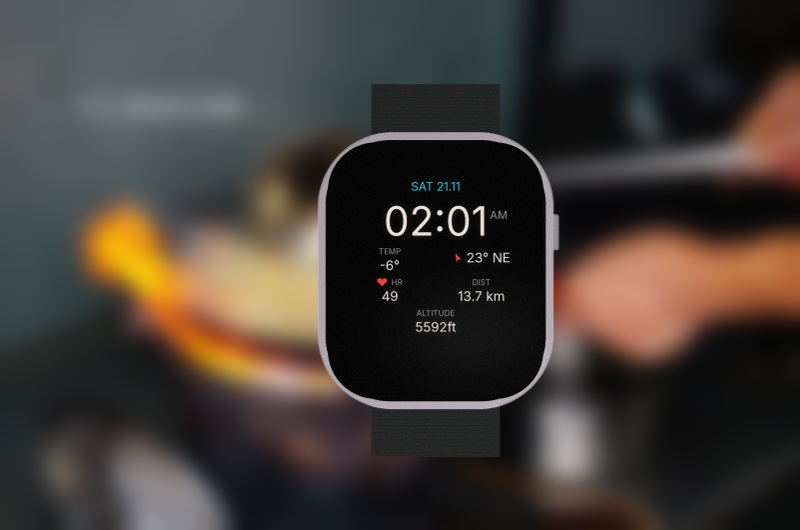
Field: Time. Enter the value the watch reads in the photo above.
2:01
